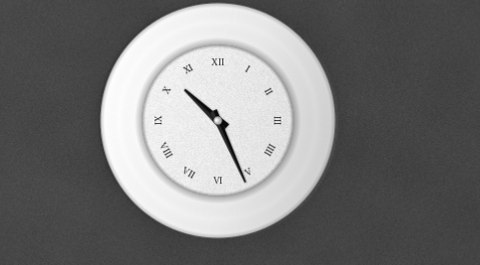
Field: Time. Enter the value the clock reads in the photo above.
10:26
